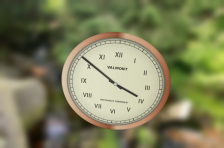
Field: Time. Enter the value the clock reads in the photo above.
3:51
